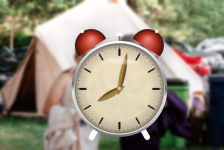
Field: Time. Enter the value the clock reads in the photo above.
8:02
